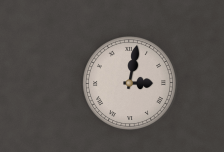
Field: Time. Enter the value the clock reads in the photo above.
3:02
